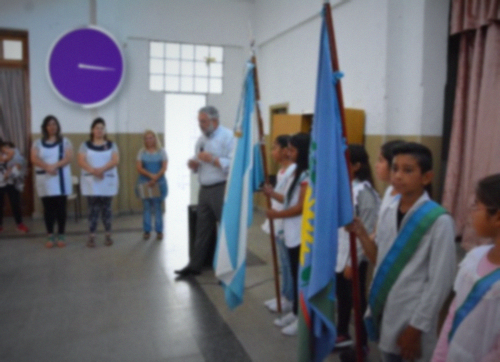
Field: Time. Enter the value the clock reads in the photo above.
3:16
